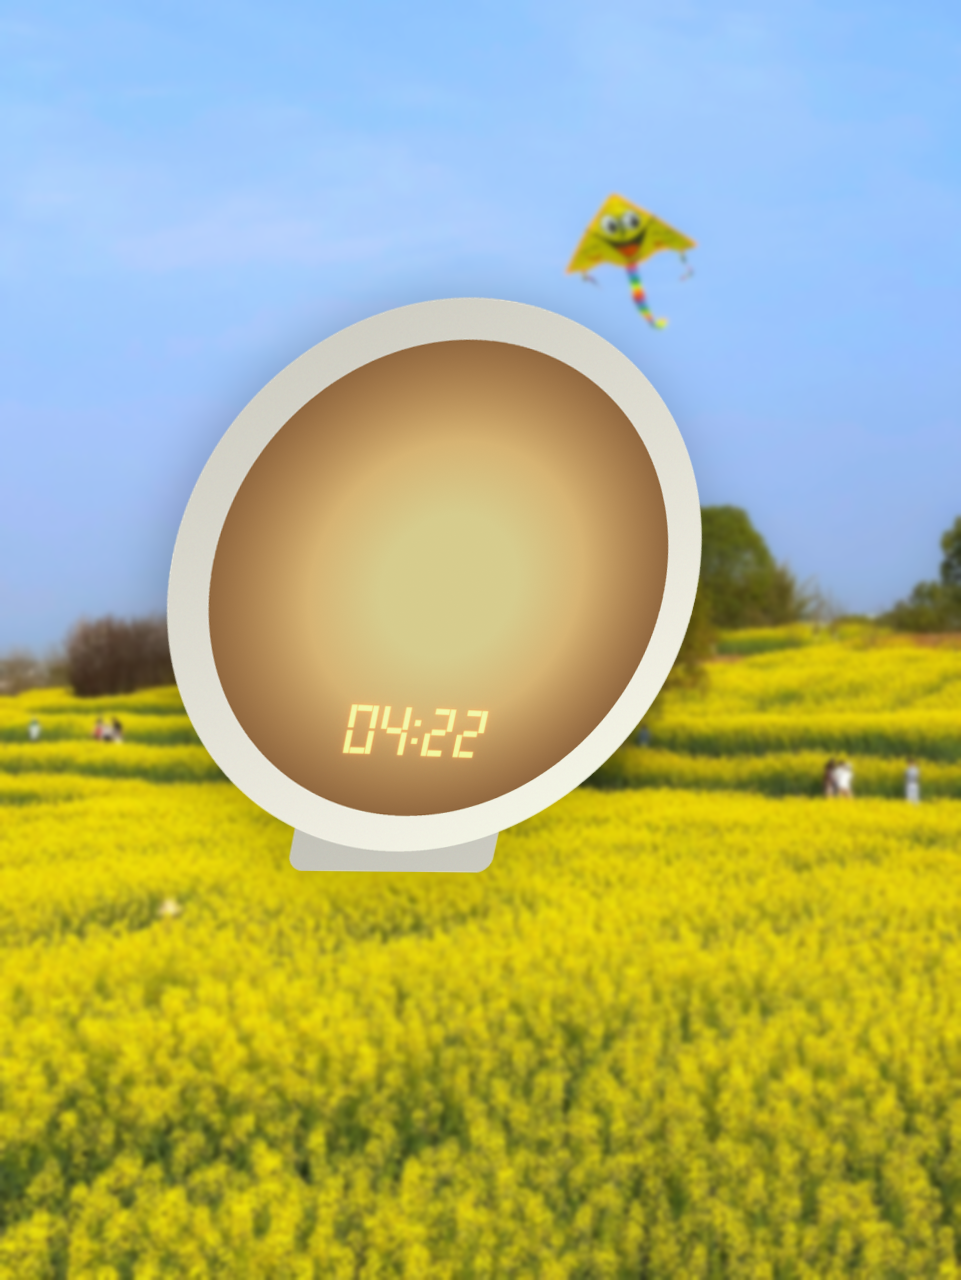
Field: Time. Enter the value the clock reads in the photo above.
4:22
